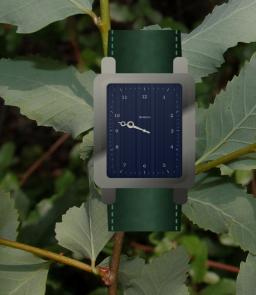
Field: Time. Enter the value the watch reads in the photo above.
9:48
